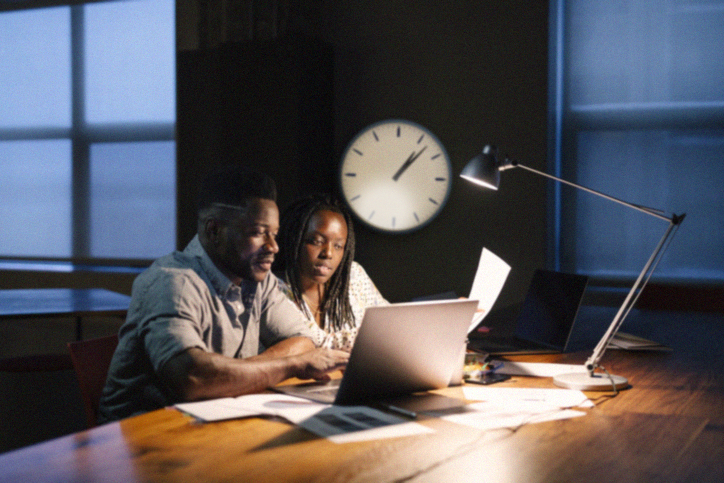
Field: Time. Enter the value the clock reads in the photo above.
1:07
